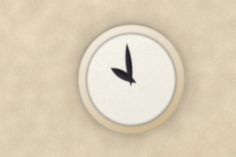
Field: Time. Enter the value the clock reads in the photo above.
9:59
